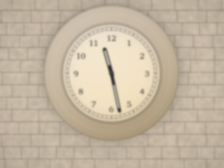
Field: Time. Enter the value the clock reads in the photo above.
11:28
